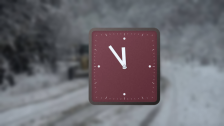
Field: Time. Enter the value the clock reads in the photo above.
11:54
